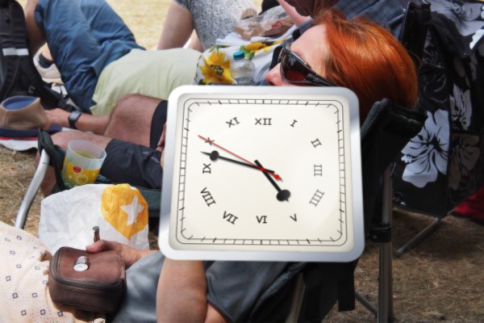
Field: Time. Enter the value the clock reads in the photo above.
4:47:50
